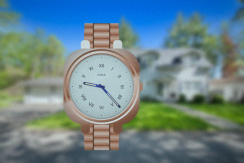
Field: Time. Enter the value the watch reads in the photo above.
9:23
